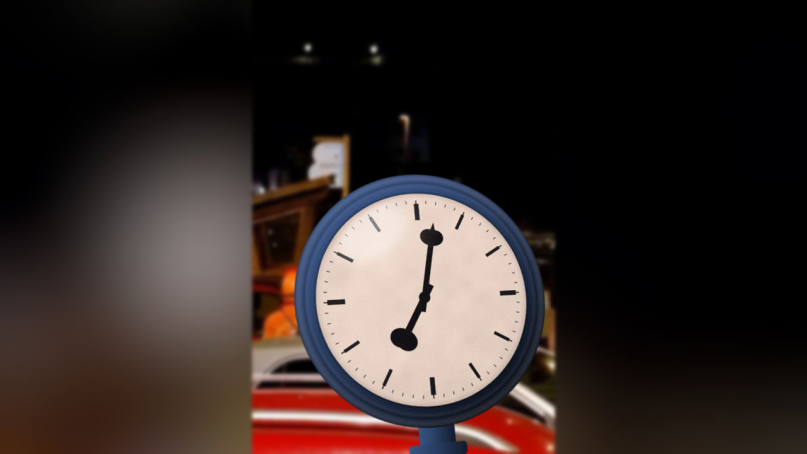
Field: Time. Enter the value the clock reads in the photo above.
7:02
